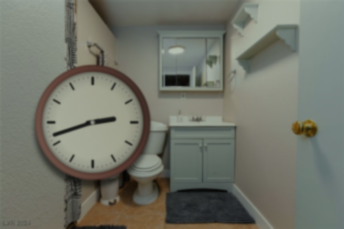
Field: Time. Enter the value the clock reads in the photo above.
2:42
